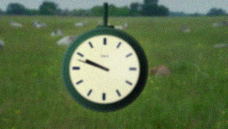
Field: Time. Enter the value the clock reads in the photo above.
9:48
